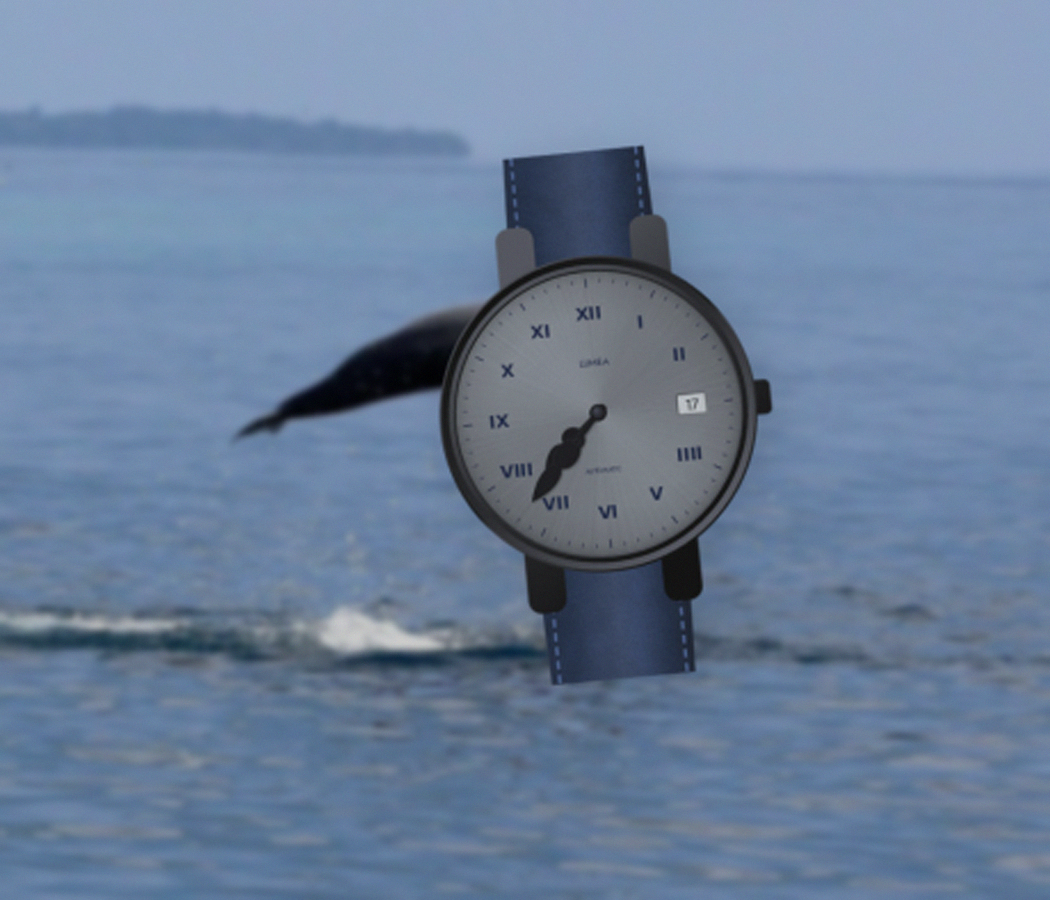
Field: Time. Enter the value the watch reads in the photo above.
7:37
